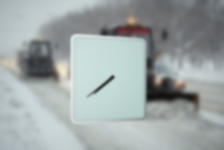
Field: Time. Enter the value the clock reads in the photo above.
7:39
